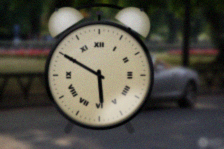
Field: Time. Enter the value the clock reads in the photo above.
5:50
